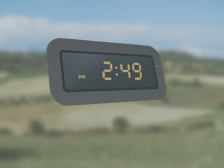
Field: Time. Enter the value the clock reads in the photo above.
2:49
